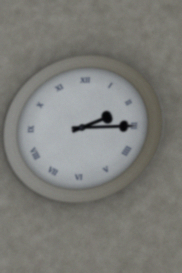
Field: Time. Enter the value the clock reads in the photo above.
2:15
